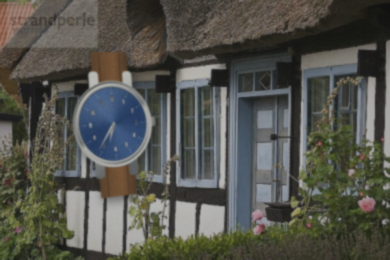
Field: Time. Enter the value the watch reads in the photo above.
6:36
